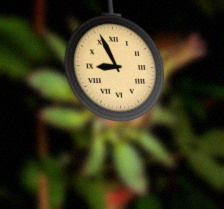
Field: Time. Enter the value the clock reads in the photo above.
8:56
